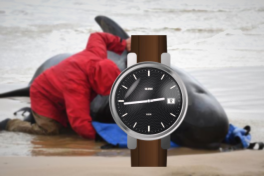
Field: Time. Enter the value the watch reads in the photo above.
2:44
